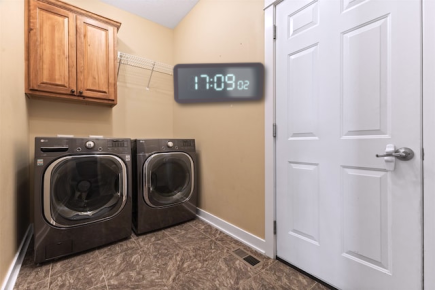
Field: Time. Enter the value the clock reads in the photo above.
17:09:02
